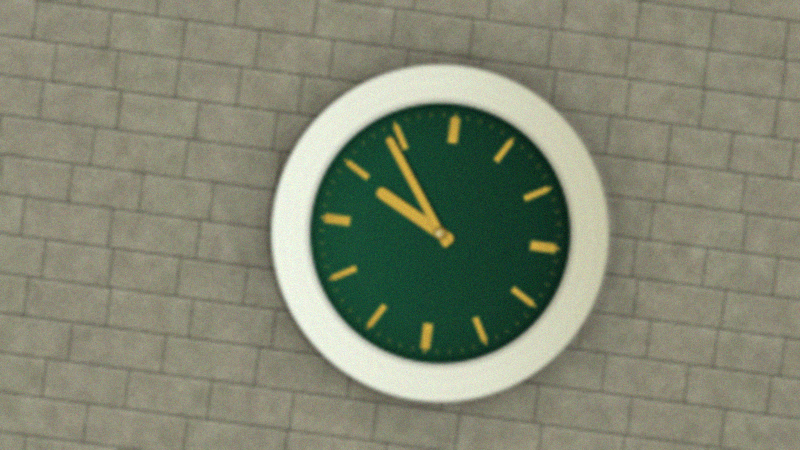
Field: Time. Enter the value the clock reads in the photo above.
9:54
